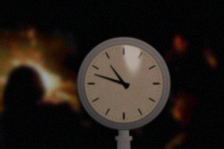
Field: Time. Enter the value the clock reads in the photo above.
10:48
